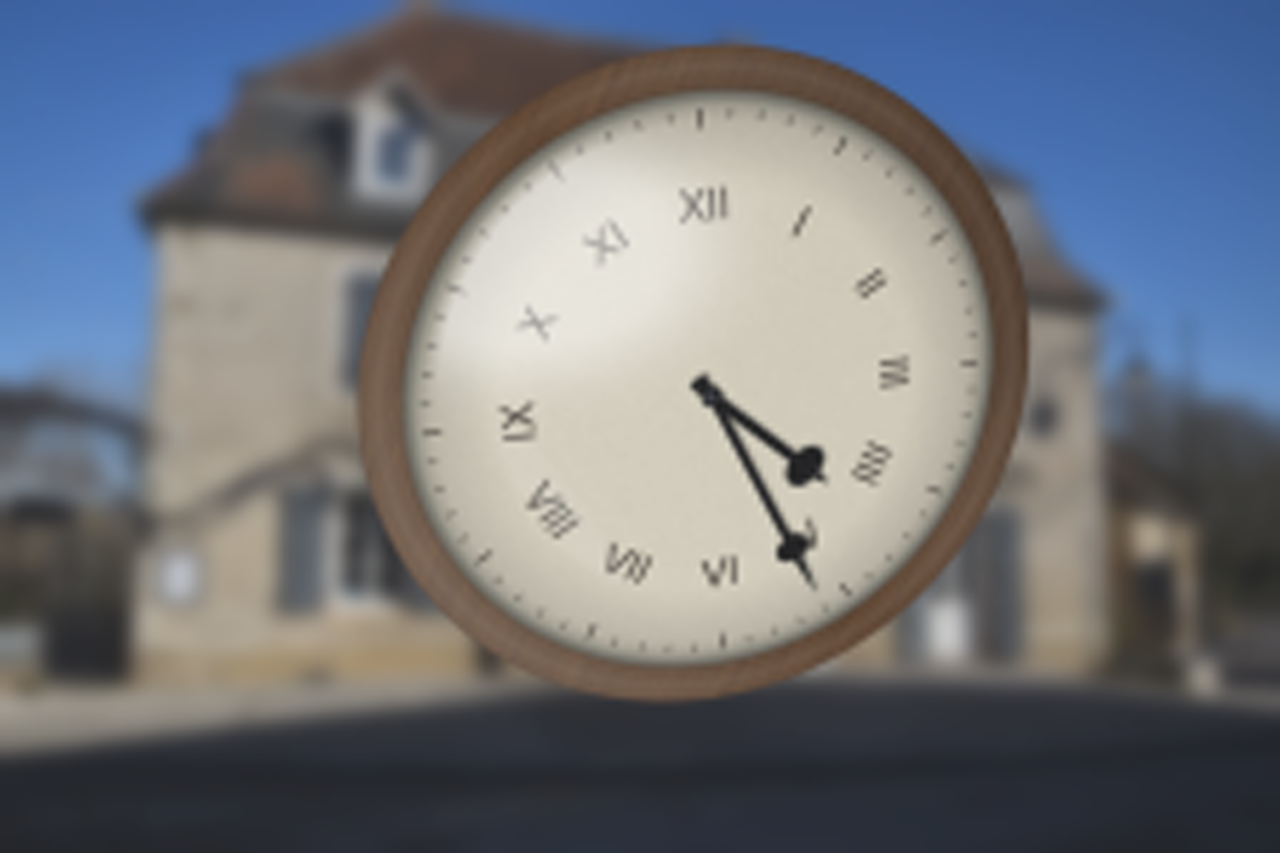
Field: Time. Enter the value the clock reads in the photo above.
4:26
